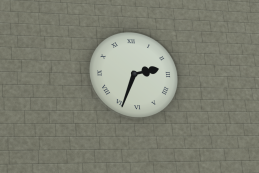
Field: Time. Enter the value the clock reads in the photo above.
2:34
